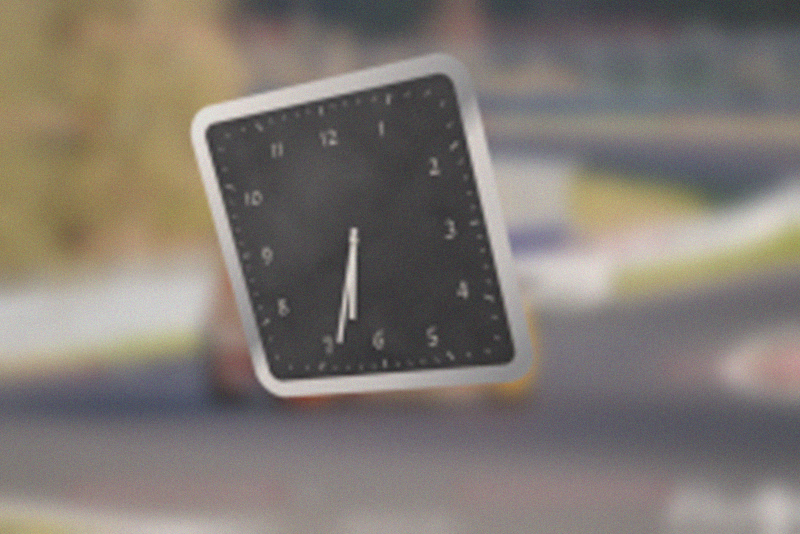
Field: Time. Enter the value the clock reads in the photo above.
6:34
